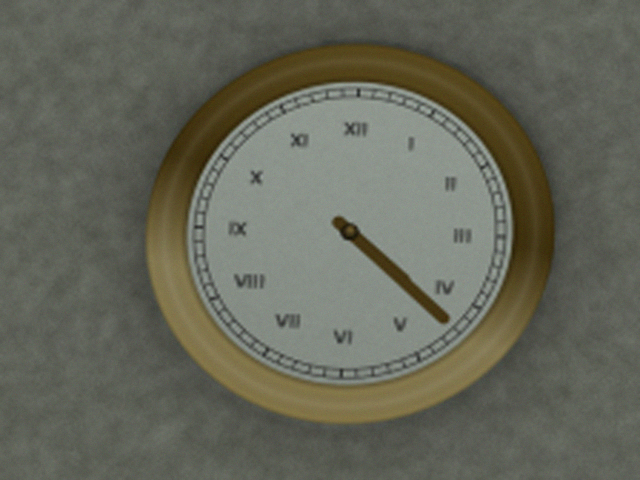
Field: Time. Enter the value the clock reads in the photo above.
4:22
